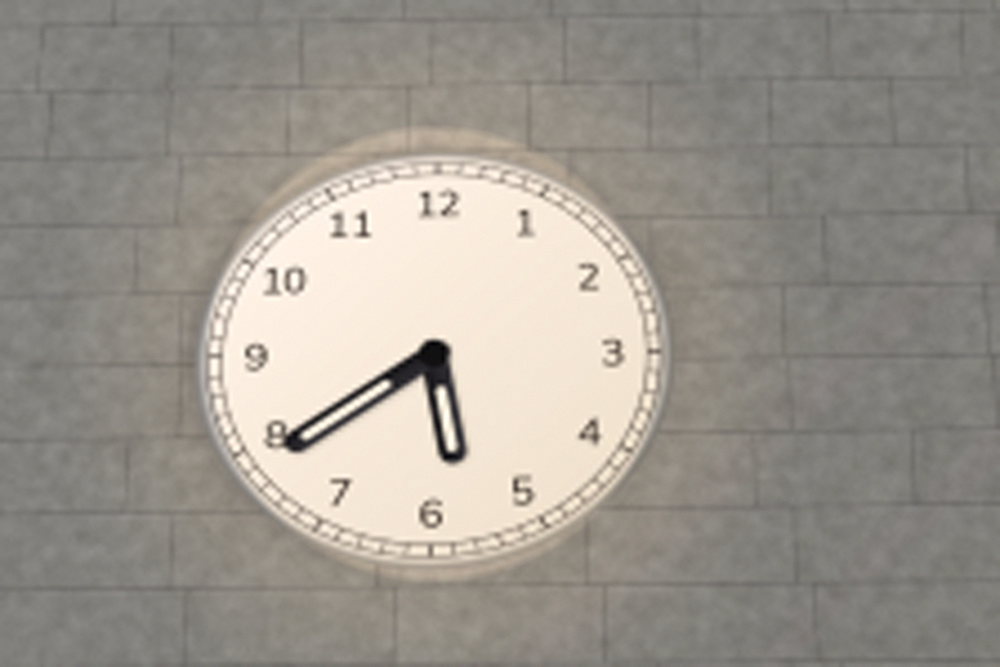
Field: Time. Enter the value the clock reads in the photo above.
5:39
